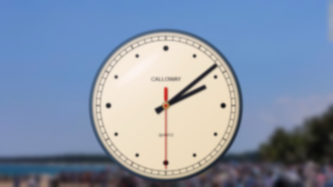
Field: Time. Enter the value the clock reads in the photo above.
2:08:30
